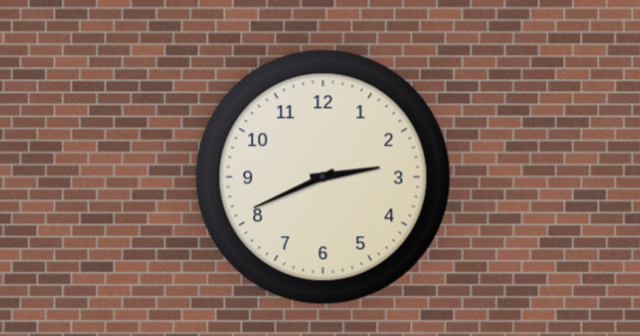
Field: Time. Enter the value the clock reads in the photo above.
2:41
